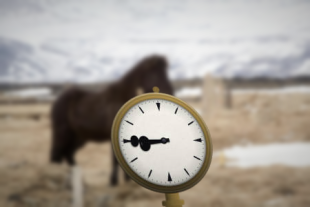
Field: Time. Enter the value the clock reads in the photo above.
8:45
